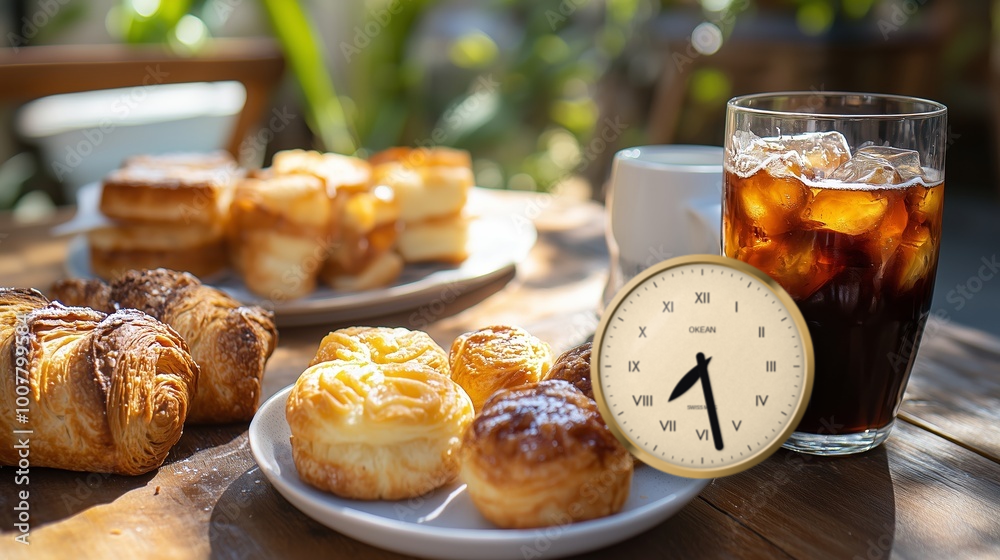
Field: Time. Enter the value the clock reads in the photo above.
7:28
